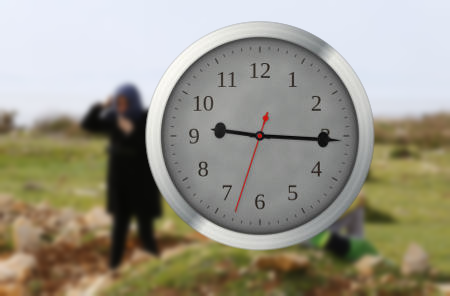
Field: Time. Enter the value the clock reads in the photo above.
9:15:33
